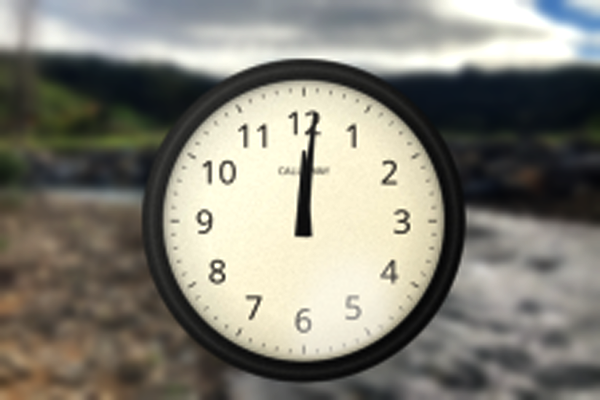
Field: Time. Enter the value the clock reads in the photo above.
12:01
